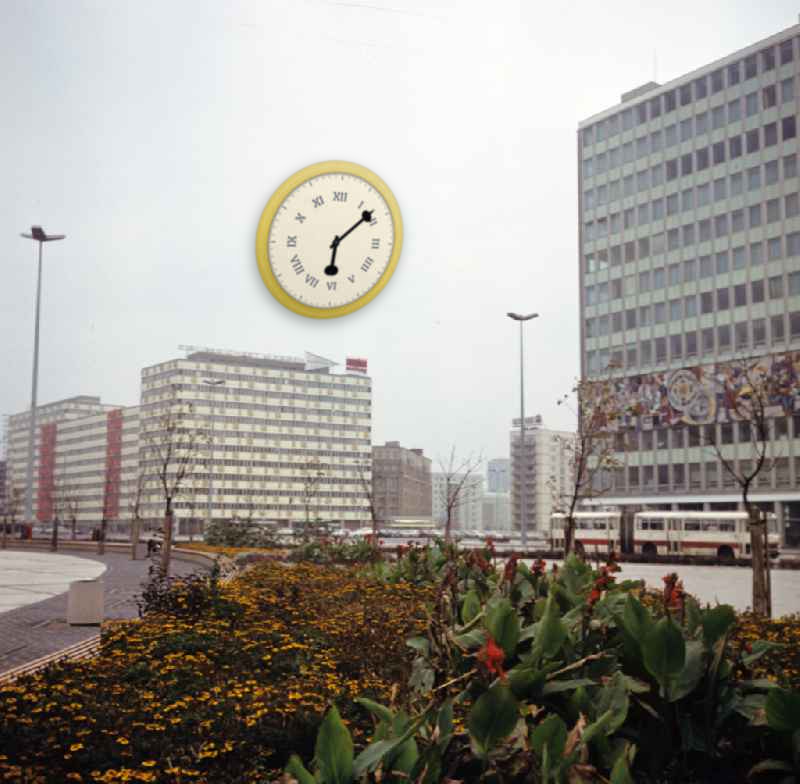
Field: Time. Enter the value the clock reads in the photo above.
6:08
